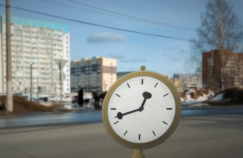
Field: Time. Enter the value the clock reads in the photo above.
12:42
